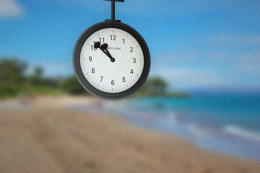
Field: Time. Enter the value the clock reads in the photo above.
10:52
